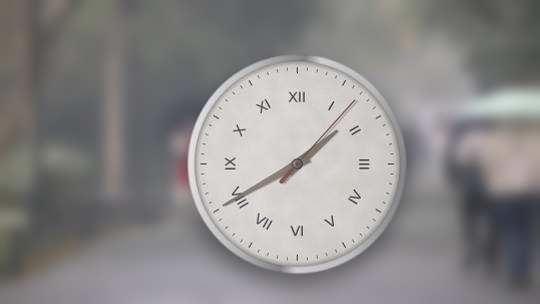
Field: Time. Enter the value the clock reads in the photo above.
1:40:07
